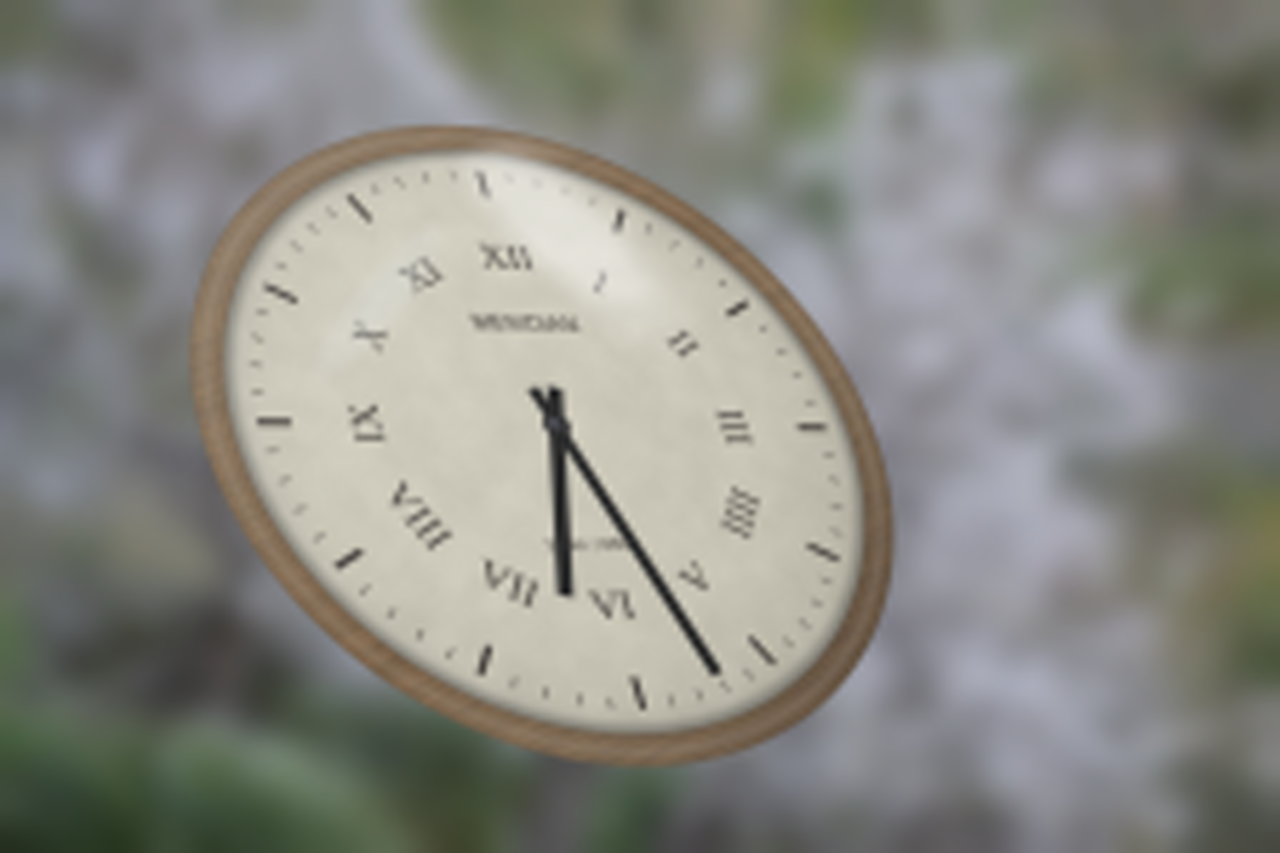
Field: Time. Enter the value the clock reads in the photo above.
6:27
